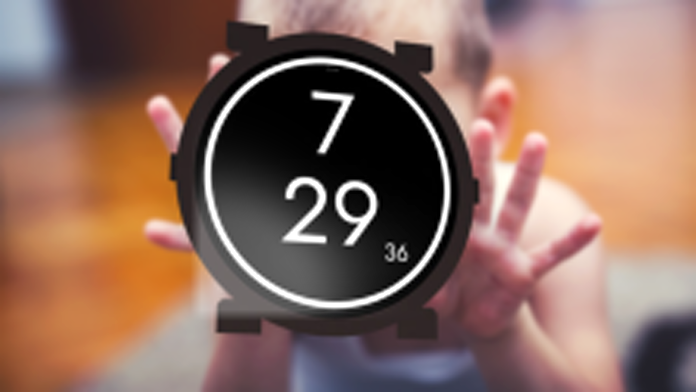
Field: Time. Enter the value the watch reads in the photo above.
7:29:36
